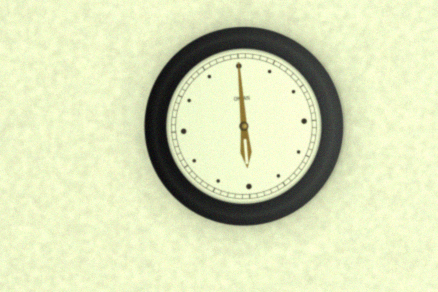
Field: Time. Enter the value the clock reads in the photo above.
6:00
